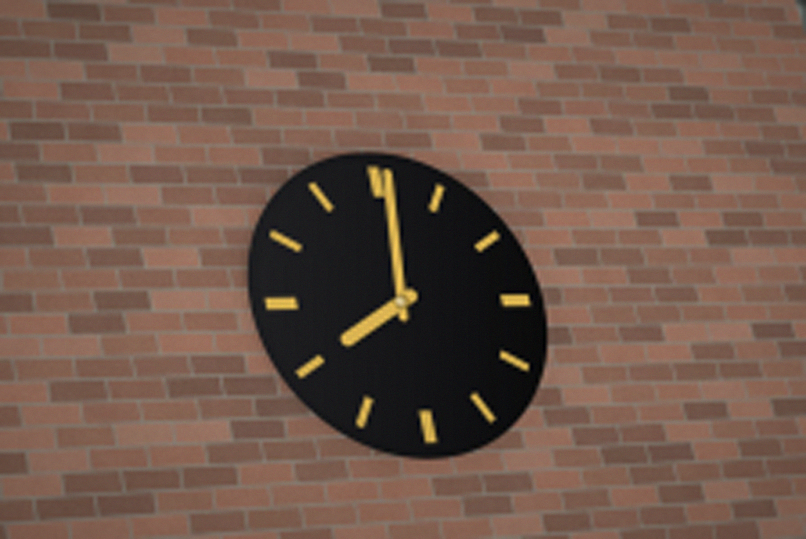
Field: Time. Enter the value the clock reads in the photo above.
8:01
